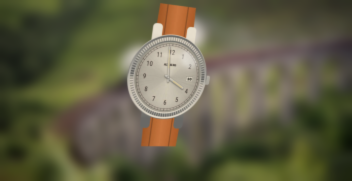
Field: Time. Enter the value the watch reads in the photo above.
3:59
